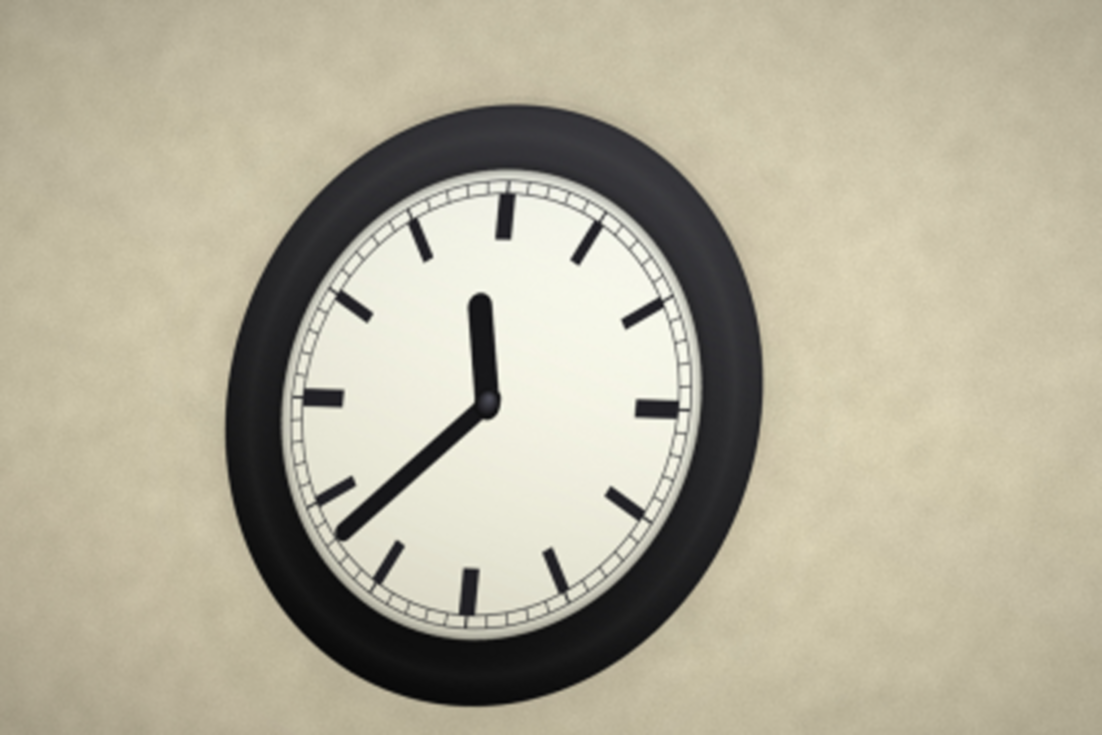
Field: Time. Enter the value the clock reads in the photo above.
11:38
